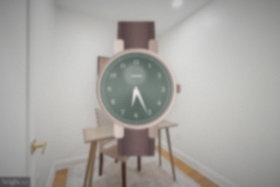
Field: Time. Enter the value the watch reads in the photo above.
6:26
